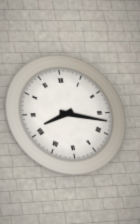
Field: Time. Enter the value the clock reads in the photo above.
8:17
